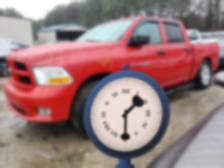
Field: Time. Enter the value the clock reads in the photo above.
1:30
